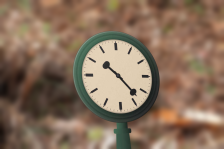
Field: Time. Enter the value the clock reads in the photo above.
10:23
